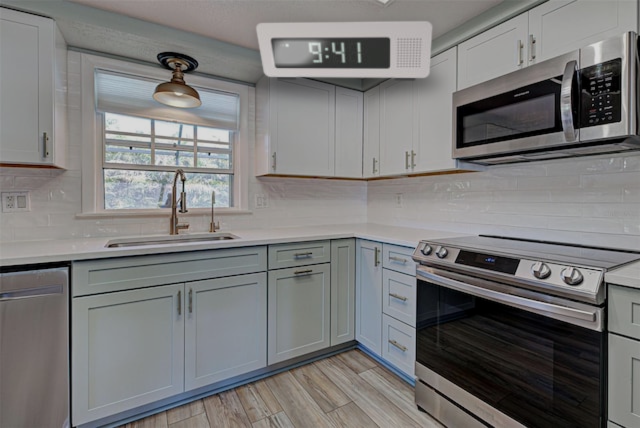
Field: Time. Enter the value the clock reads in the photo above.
9:41
